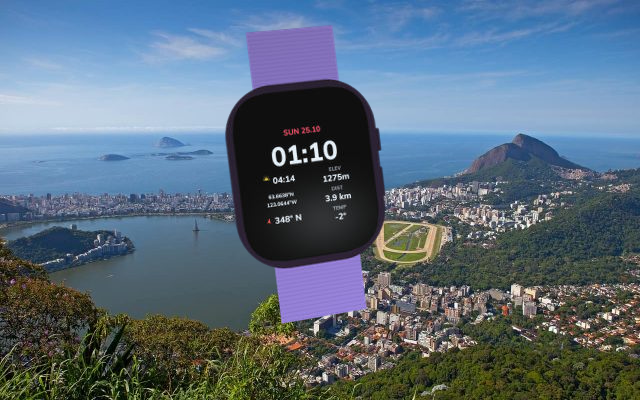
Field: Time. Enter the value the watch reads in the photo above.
1:10
